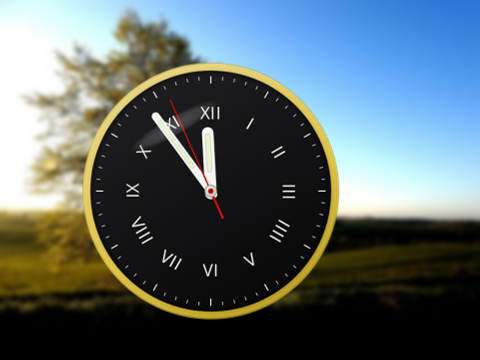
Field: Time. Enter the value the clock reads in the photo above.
11:53:56
